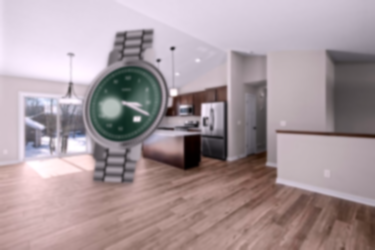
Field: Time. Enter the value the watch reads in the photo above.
3:19
